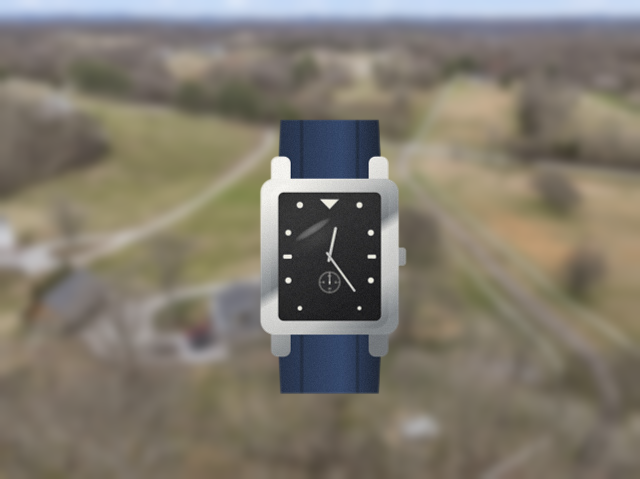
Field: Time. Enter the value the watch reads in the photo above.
12:24
